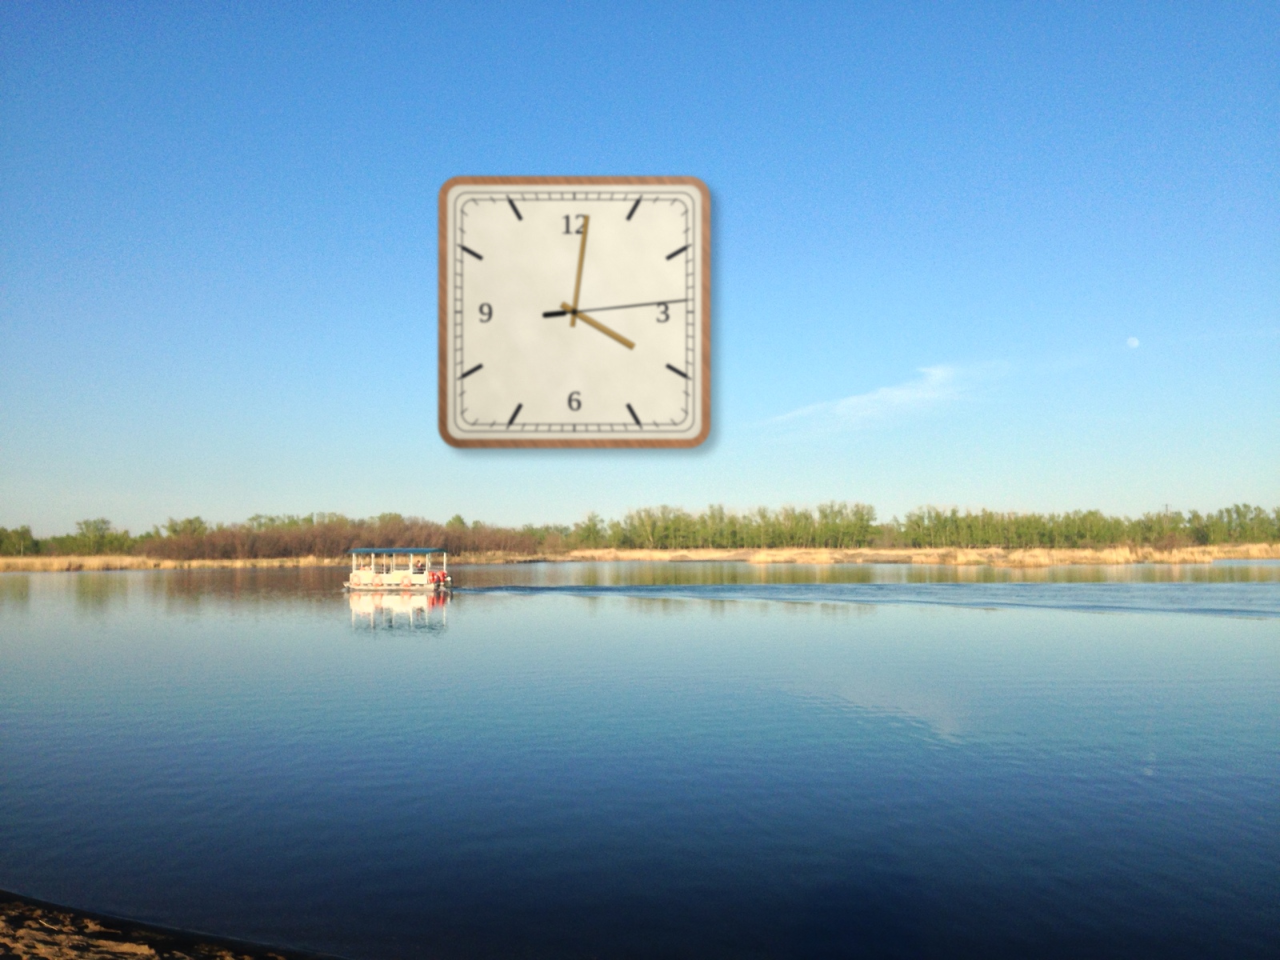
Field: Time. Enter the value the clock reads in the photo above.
4:01:14
